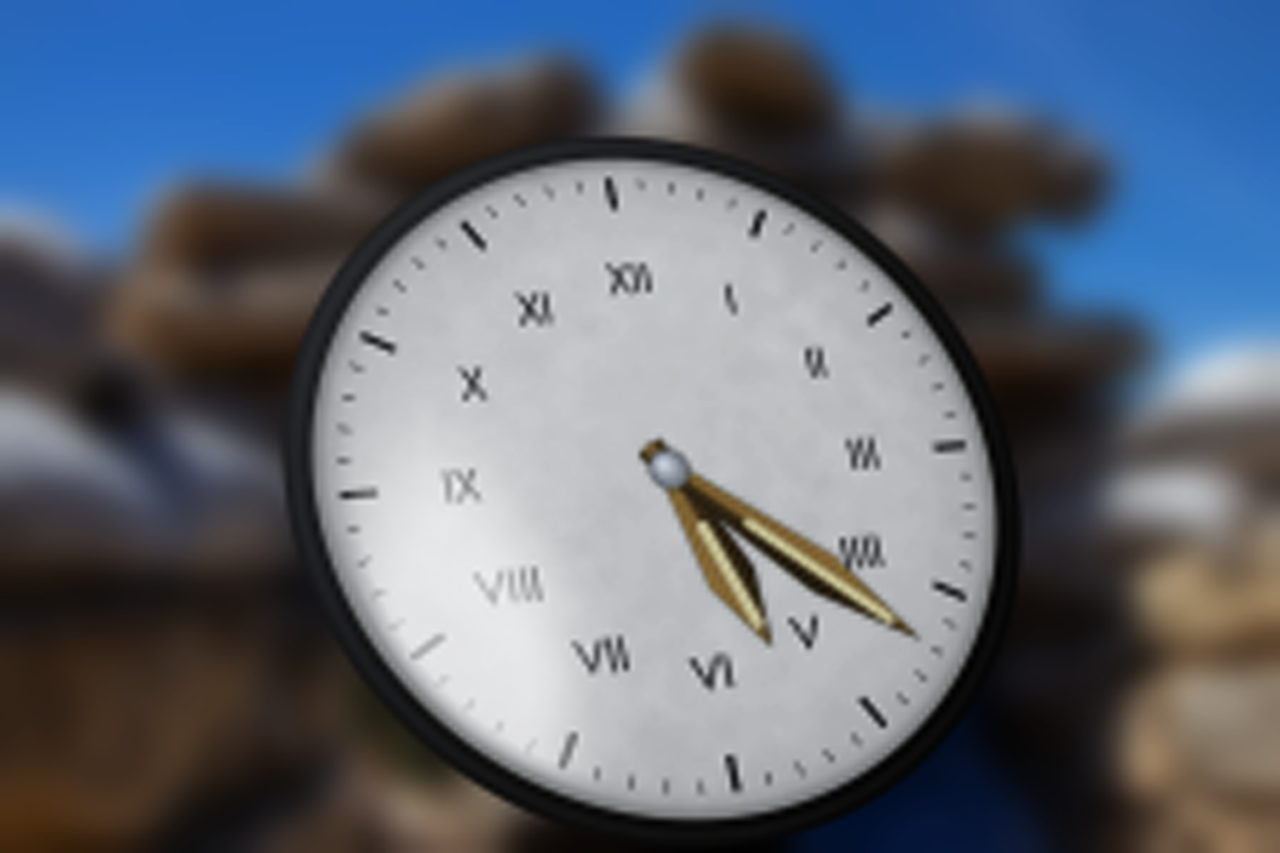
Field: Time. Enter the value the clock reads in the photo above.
5:22
